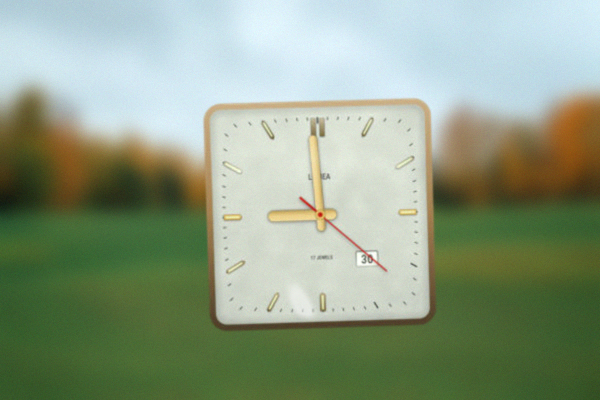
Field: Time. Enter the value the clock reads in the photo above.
8:59:22
